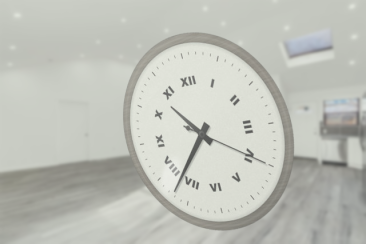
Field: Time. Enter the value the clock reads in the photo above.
10:37:20
